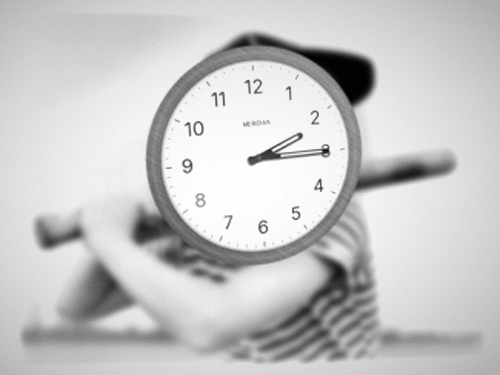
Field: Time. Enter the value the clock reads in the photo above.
2:15
